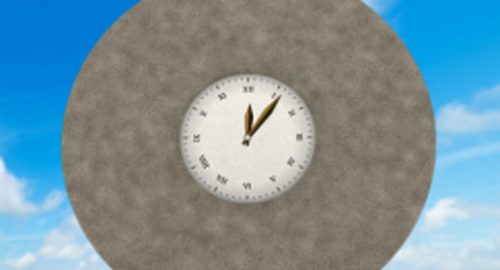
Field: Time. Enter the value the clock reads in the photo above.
12:06
